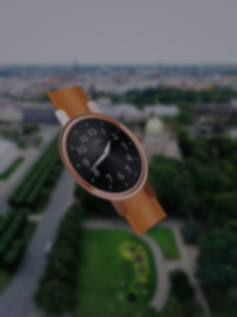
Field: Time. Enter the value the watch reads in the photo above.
1:42
